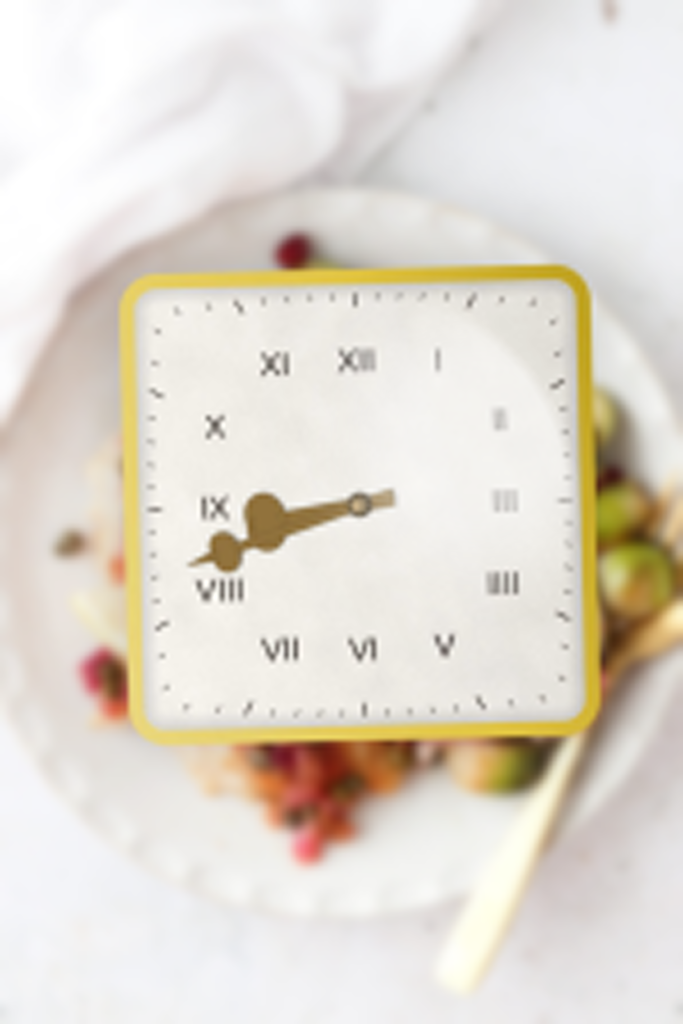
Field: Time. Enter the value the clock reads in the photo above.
8:42
